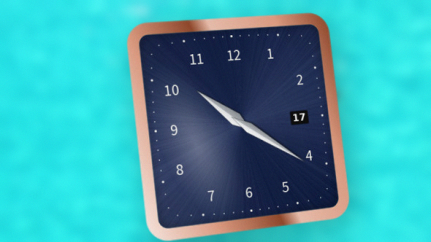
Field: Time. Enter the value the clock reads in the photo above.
10:21
